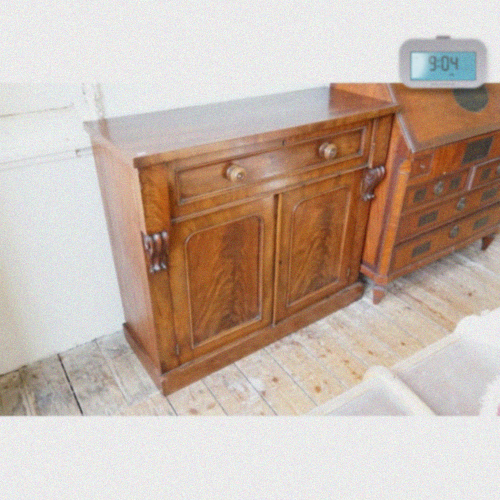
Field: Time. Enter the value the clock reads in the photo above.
9:04
